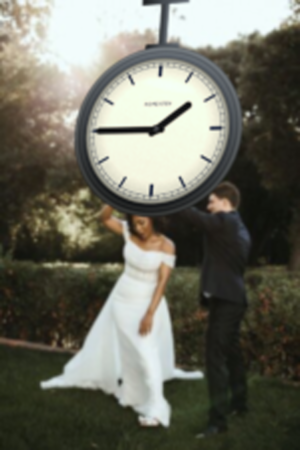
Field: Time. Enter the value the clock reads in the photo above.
1:45
